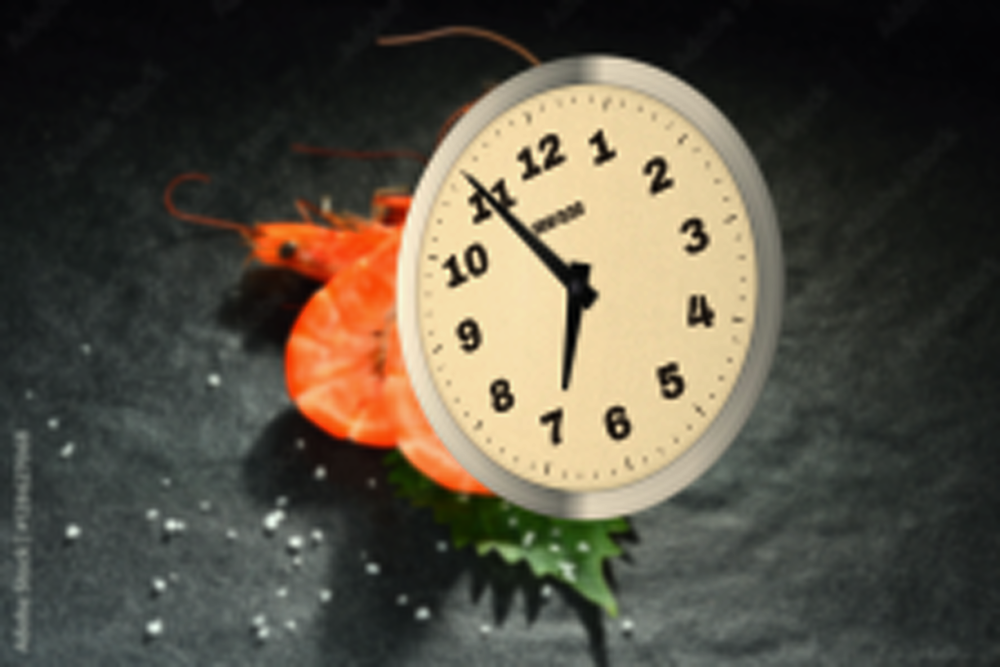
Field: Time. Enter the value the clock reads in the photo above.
6:55
